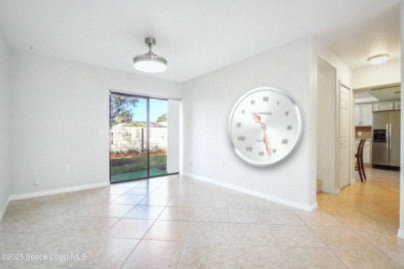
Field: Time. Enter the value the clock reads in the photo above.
10:27
